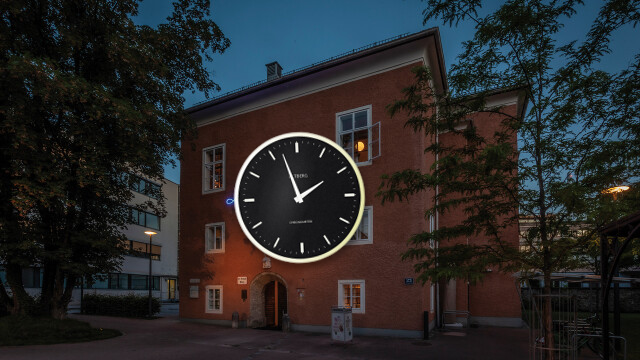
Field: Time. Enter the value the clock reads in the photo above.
1:57
